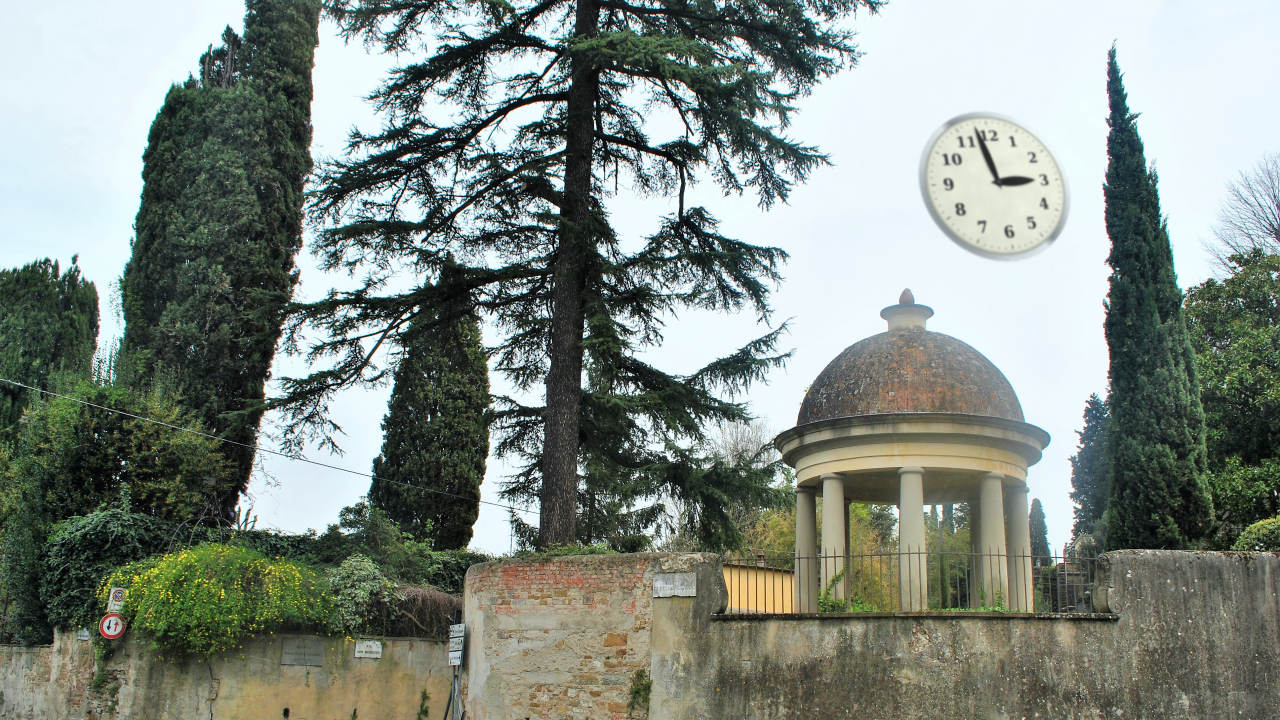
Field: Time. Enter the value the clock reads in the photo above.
2:58
